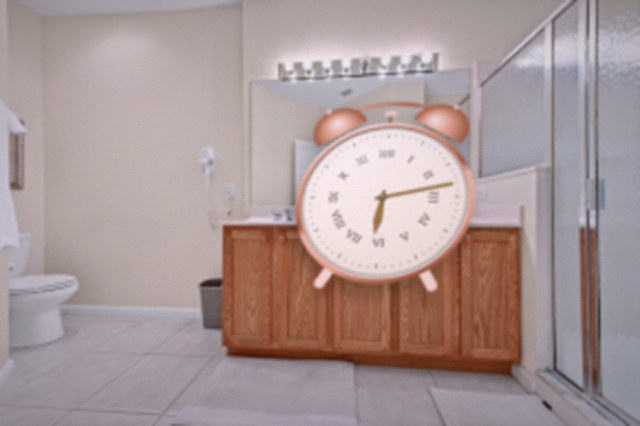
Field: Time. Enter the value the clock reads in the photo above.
6:13
